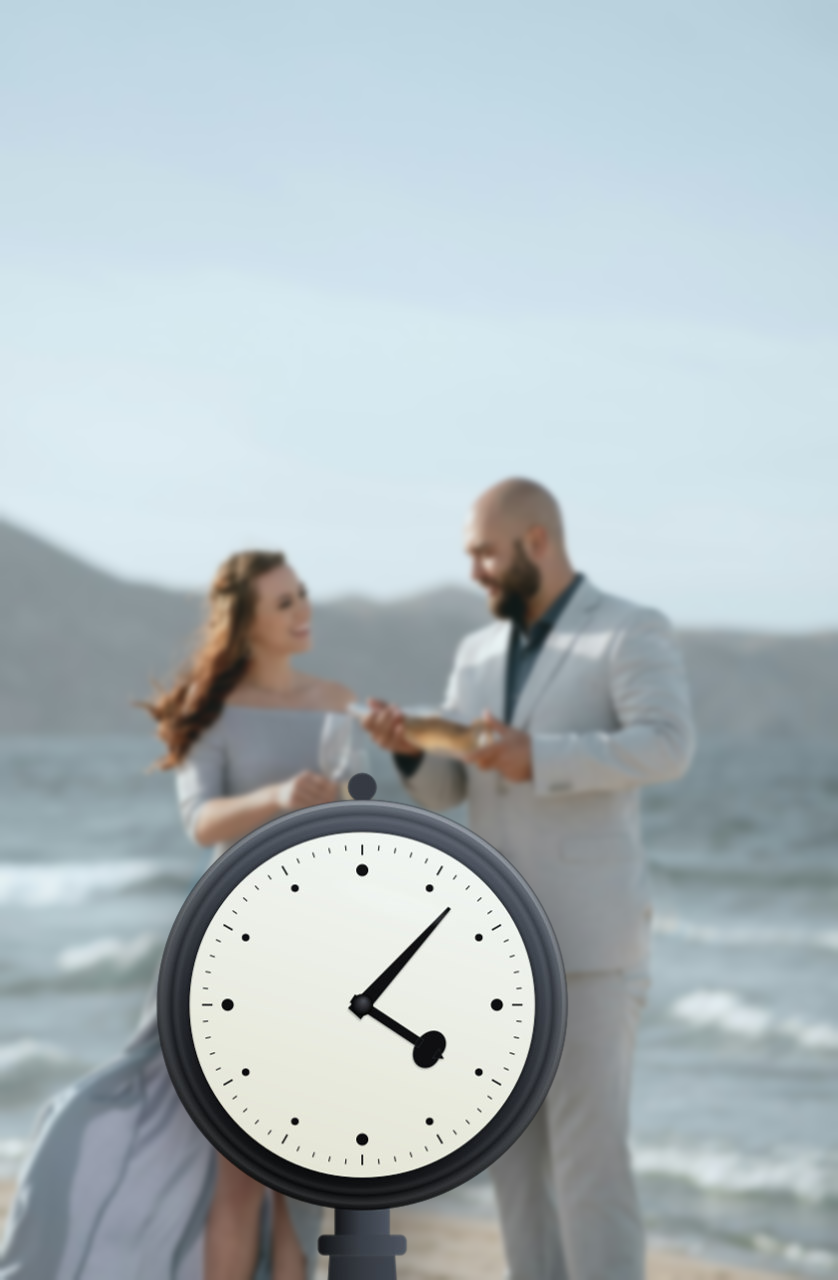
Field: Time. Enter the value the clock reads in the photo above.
4:07
